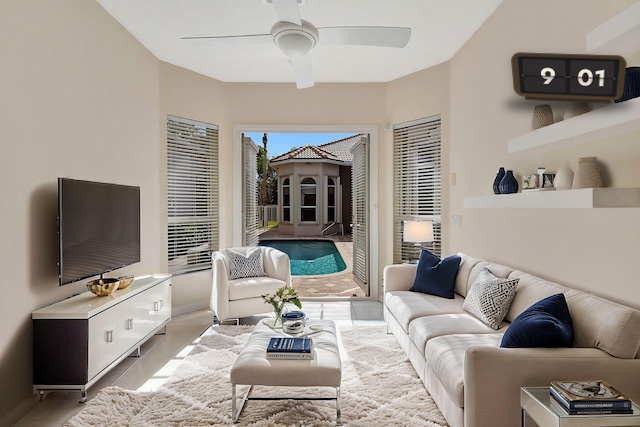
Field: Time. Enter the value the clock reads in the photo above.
9:01
